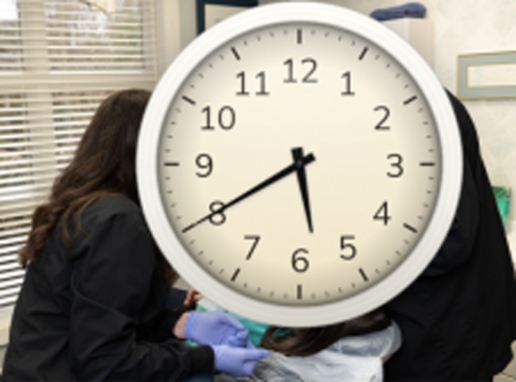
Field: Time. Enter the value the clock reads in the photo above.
5:40
